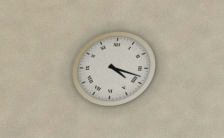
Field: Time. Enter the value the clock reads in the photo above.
4:18
